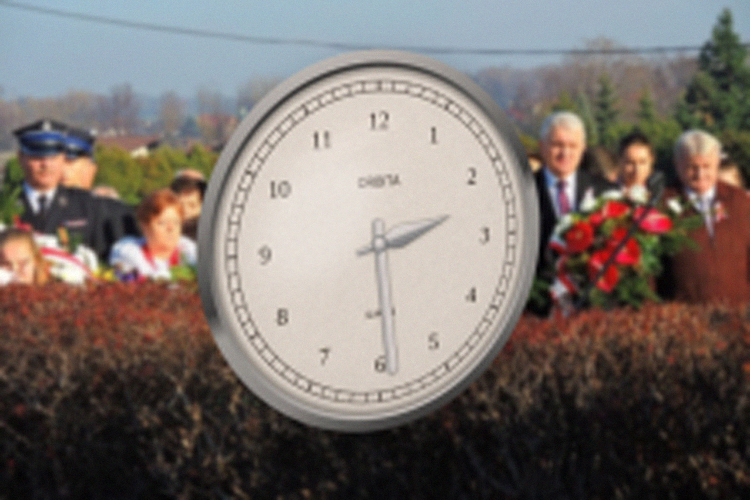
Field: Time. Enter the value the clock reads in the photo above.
2:29
